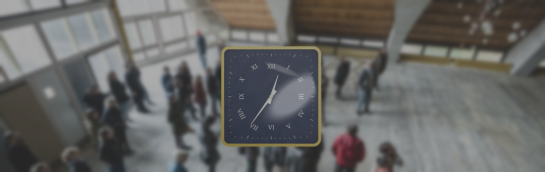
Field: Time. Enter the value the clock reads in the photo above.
12:36
